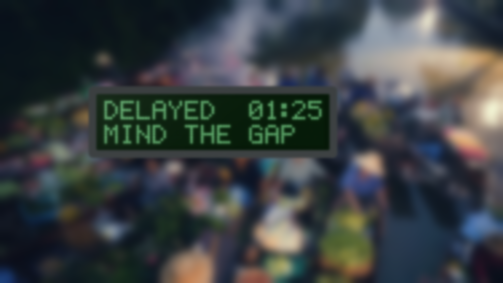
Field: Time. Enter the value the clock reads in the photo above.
1:25
